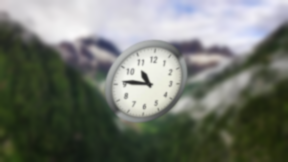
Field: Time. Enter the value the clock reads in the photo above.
10:46
